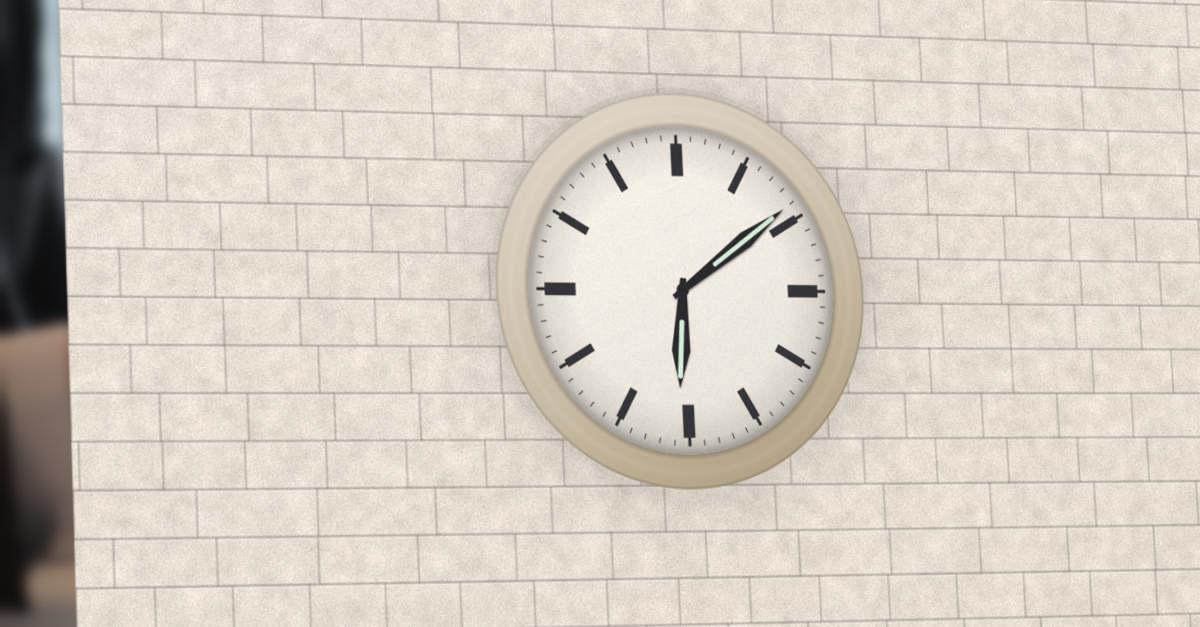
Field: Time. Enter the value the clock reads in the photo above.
6:09
